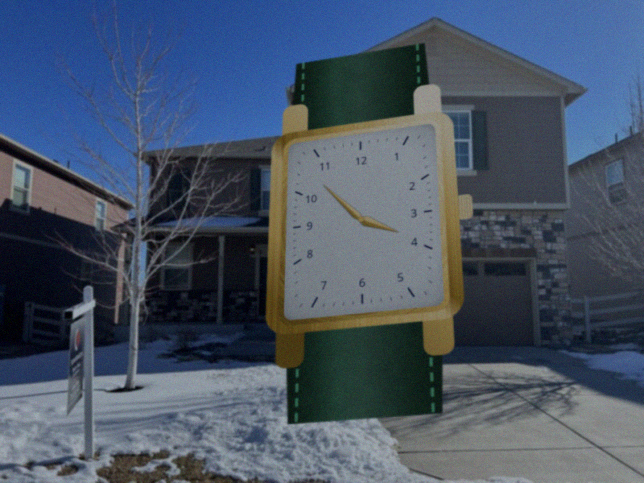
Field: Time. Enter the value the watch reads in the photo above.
3:53
